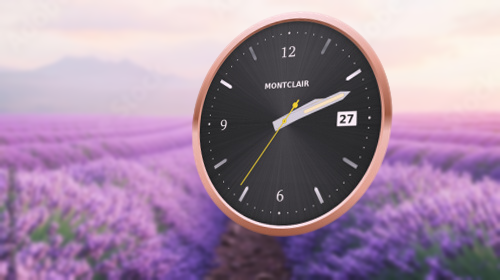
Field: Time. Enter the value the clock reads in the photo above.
2:11:36
